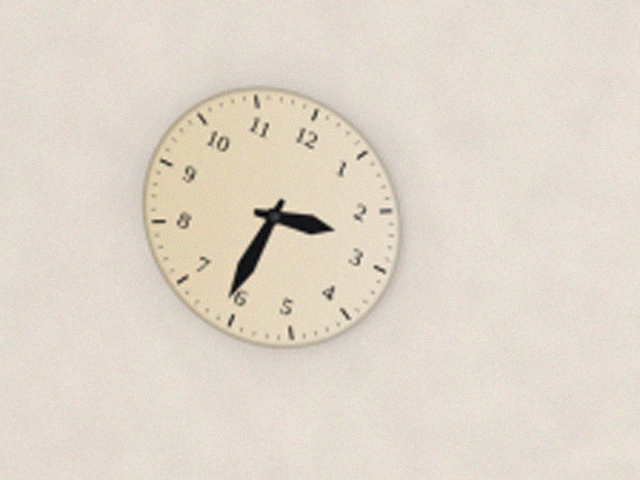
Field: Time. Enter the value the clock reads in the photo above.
2:31
